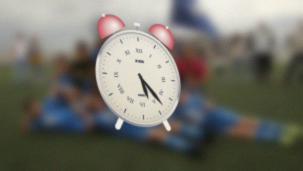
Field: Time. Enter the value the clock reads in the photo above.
5:23
